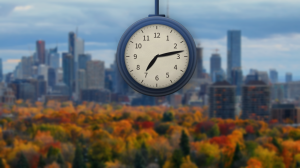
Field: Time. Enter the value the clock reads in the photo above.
7:13
